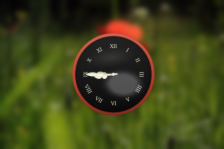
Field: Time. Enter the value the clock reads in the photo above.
8:45
